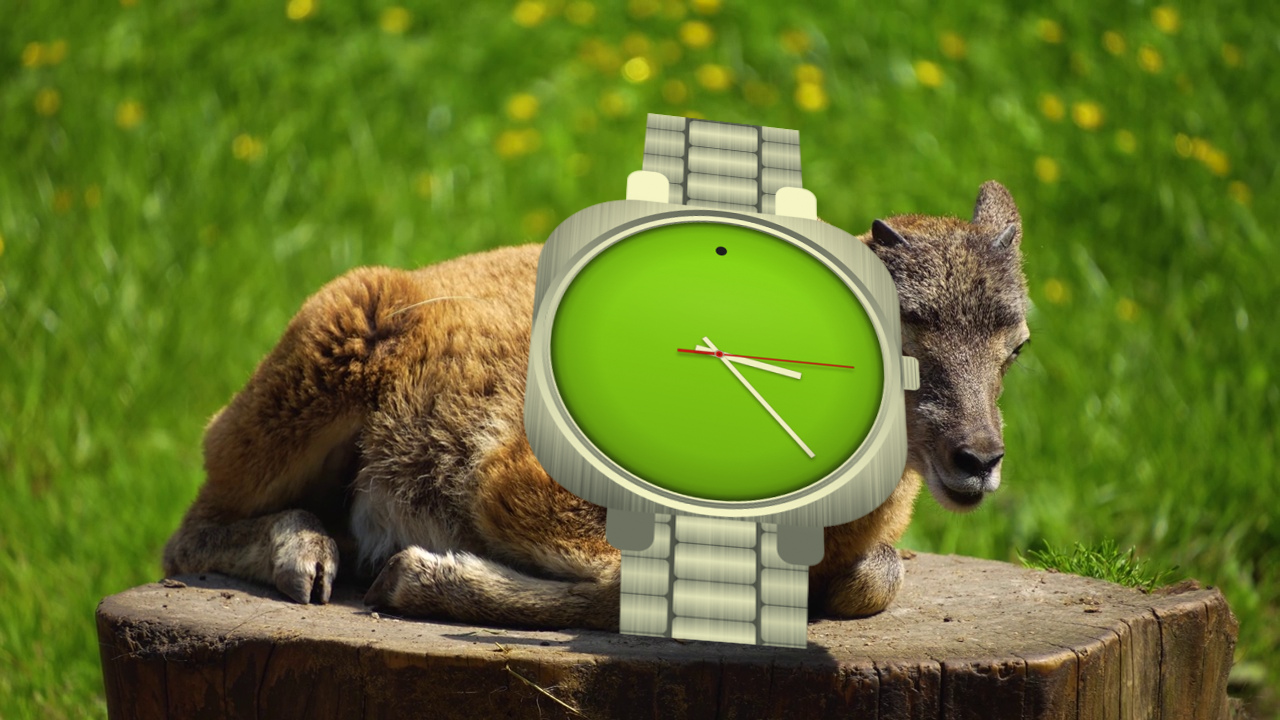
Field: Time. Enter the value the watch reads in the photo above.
3:23:15
